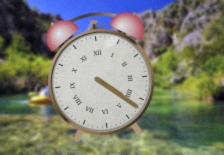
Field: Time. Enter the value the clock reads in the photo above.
4:22
